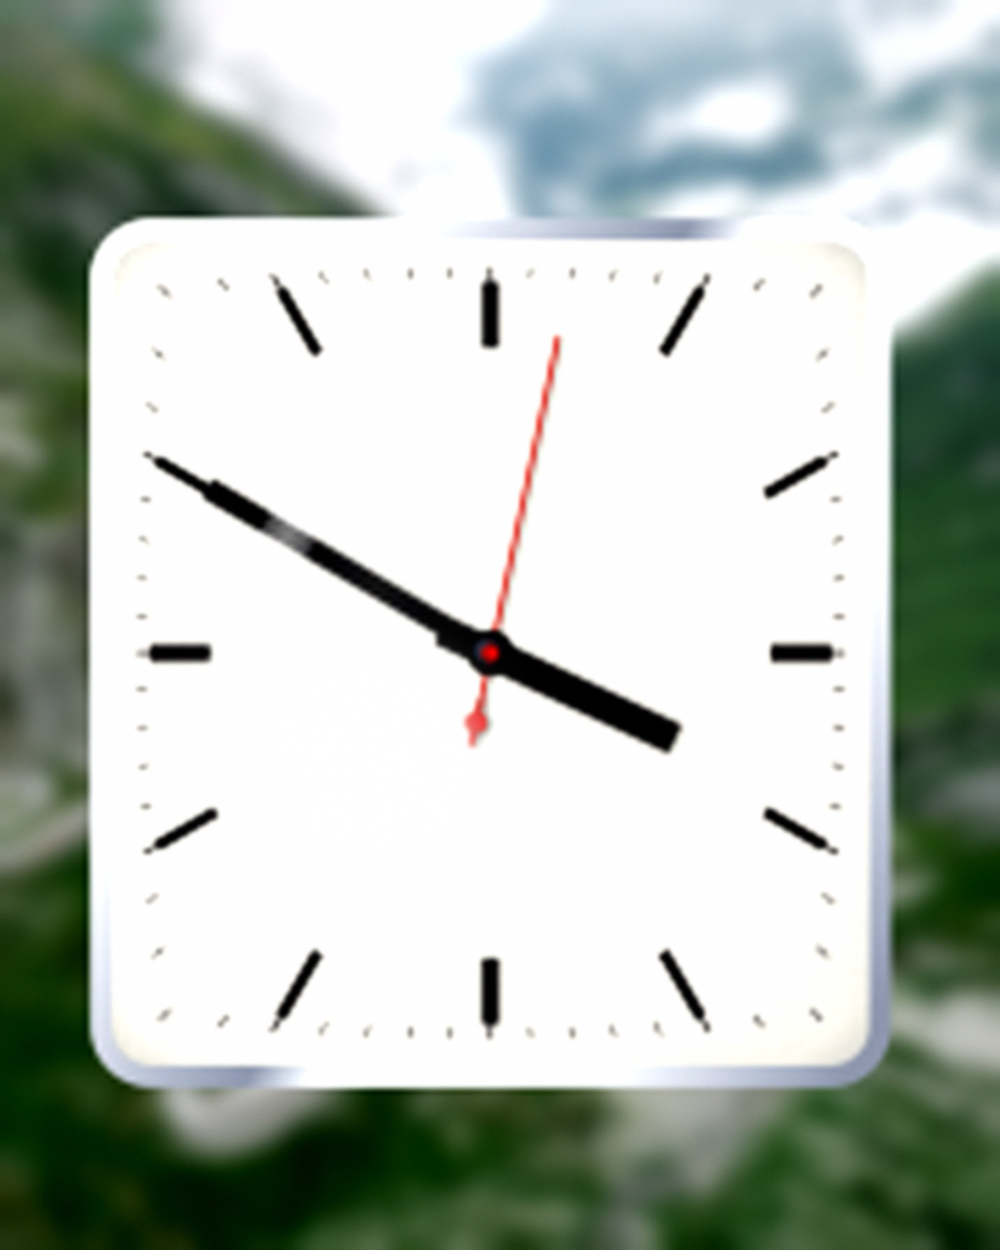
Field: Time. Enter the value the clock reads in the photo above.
3:50:02
